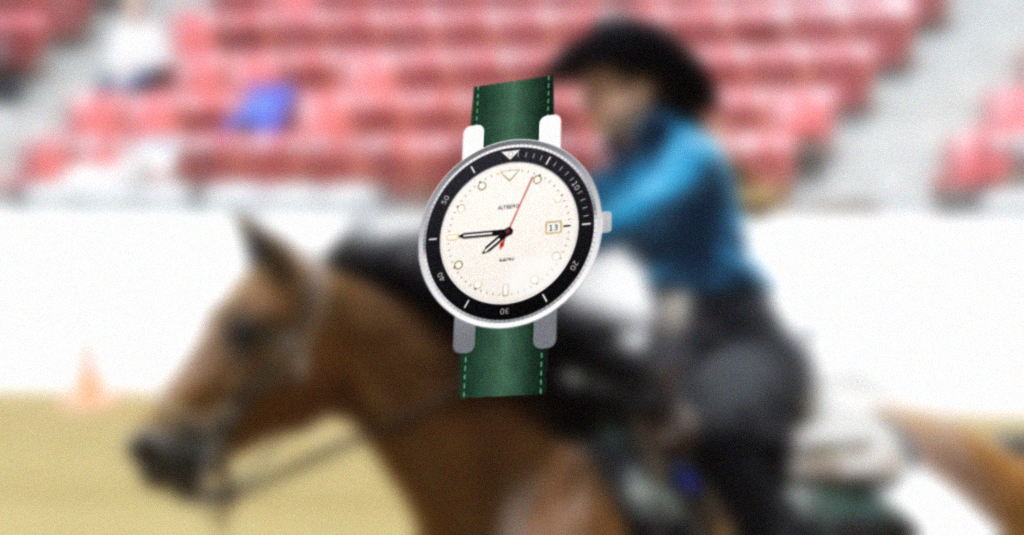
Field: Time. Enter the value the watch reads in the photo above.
7:45:04
